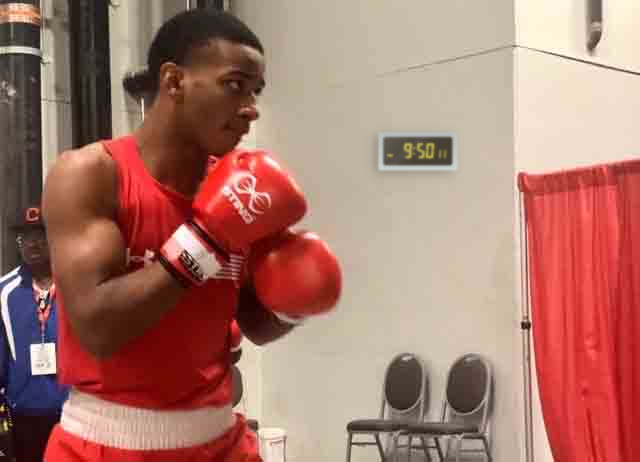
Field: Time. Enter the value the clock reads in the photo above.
9:50
